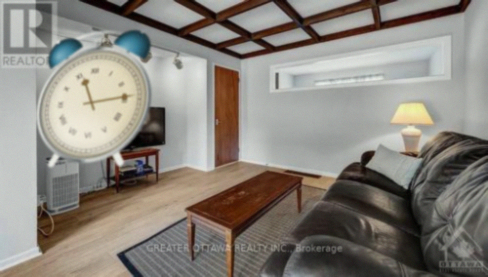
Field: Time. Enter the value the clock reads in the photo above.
11:14
